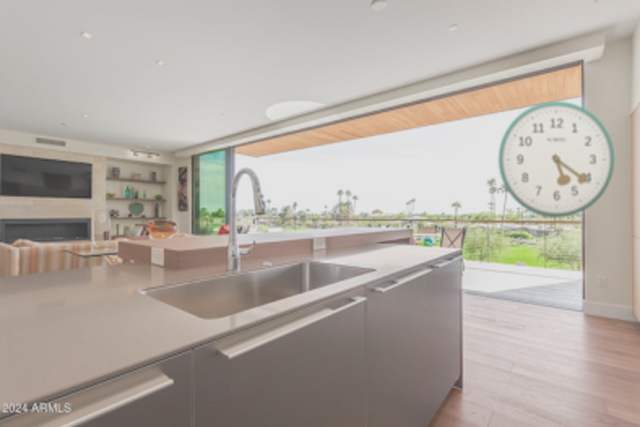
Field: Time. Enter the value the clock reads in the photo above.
5:21
